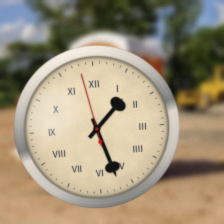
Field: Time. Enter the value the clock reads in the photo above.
1:26:58
